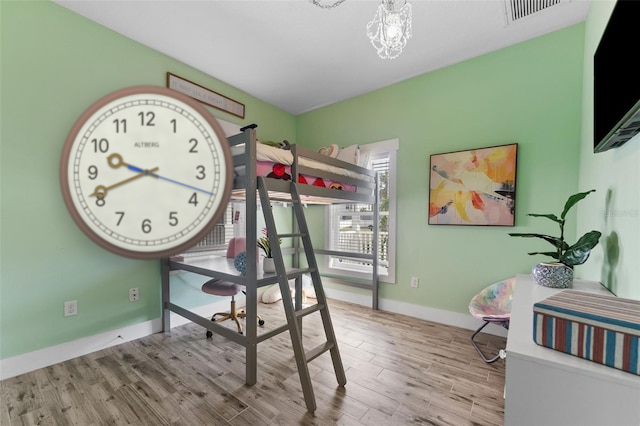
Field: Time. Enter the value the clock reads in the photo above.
9:41:18
